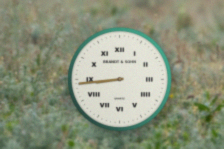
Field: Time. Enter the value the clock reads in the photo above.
8:44
